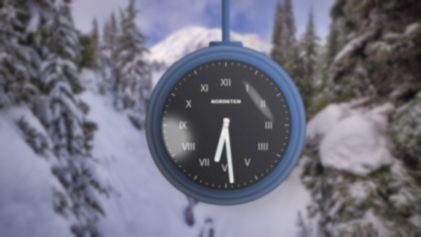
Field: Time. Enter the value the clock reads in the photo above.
6:29
